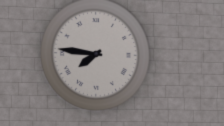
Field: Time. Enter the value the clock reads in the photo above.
7:46
